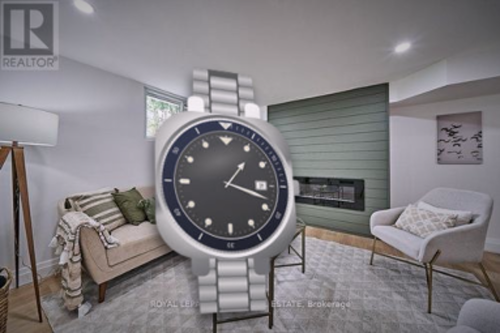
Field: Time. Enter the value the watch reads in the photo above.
1:18
